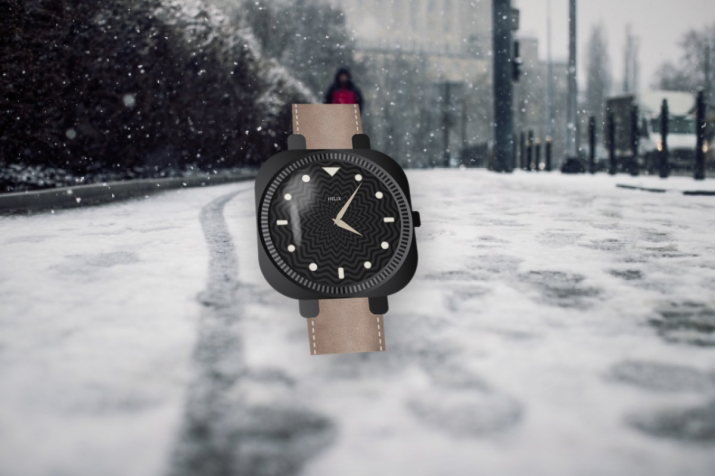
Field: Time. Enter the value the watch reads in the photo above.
4:06
